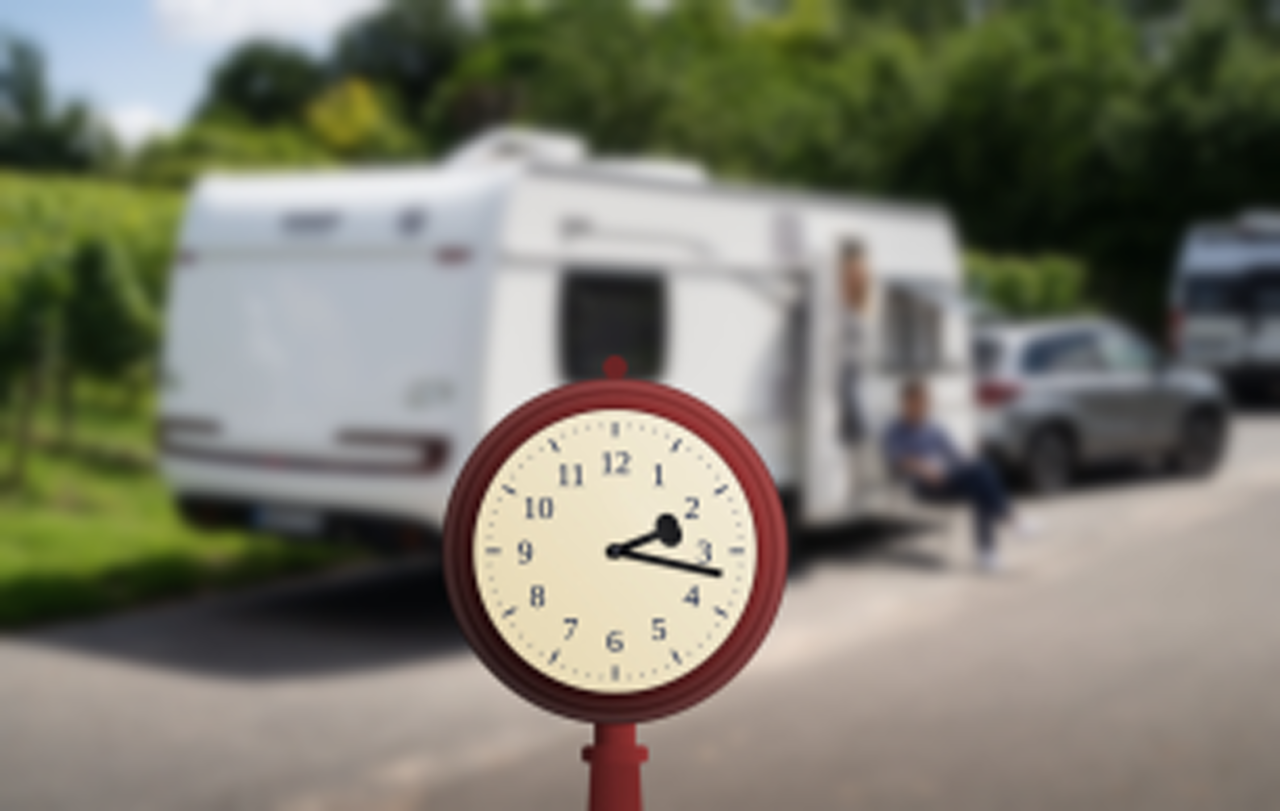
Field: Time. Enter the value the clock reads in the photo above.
2:17
